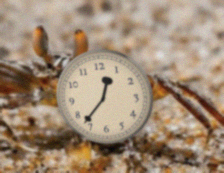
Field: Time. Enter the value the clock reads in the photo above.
12:37
